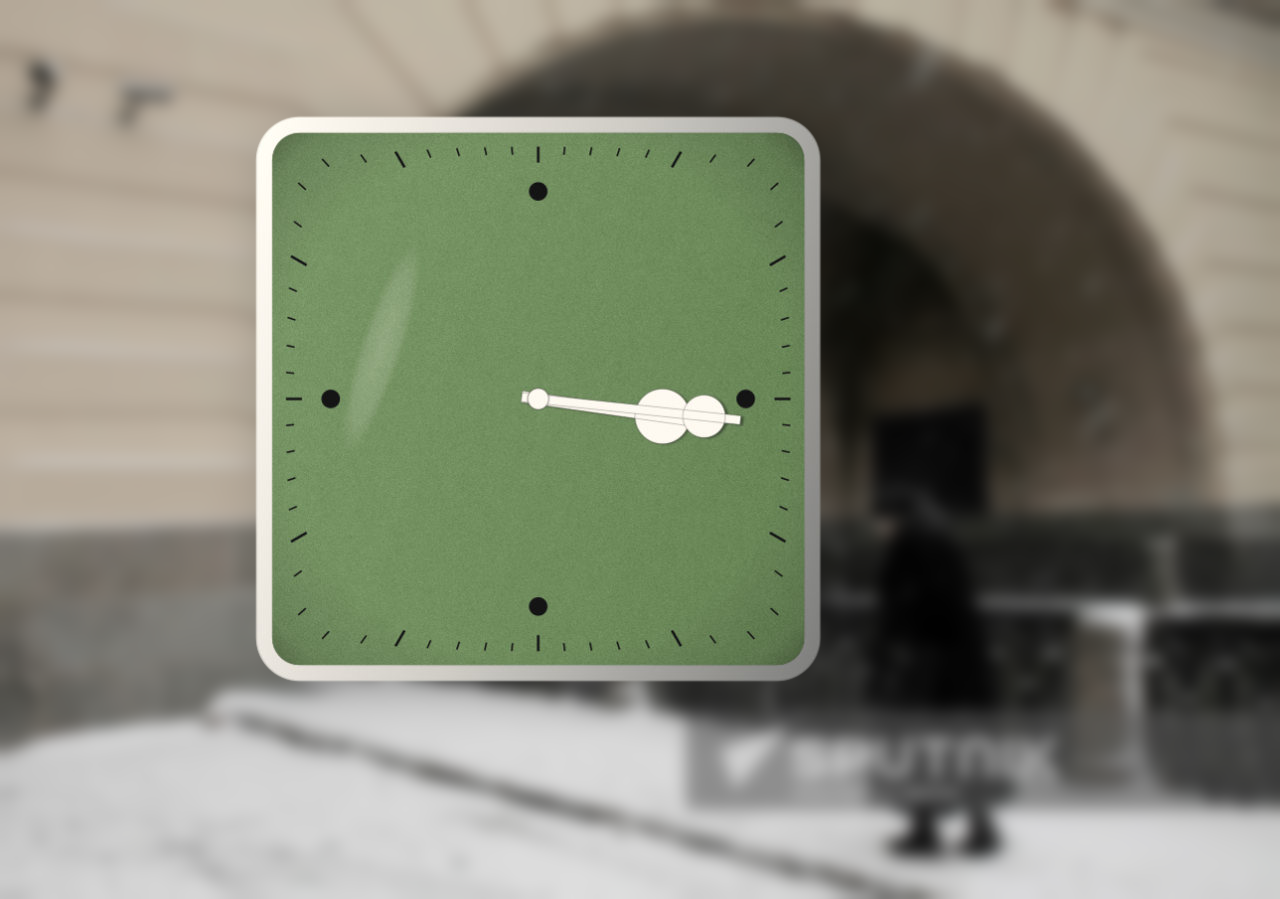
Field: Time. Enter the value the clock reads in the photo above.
3:16
